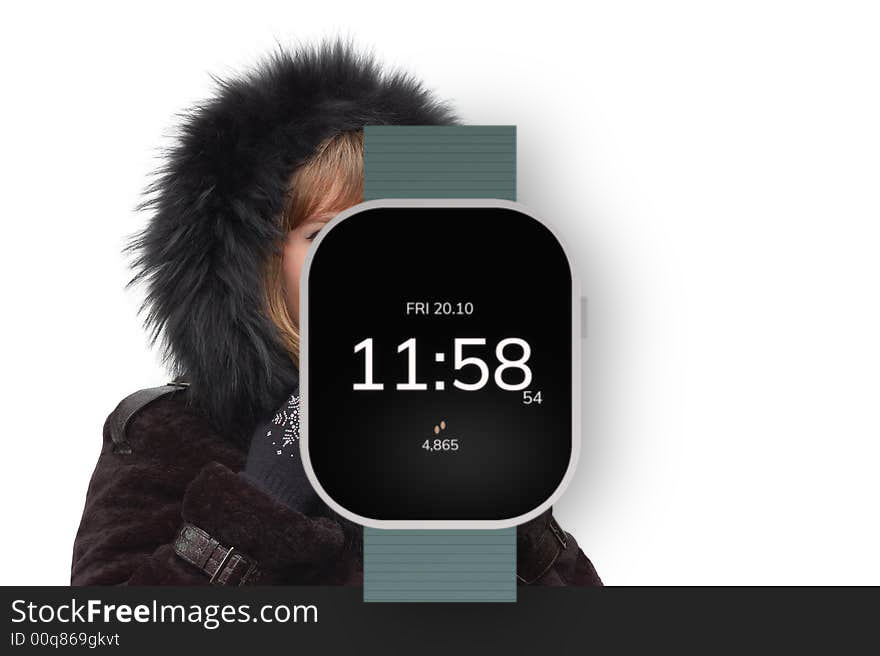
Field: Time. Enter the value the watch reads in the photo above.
11:58:54
